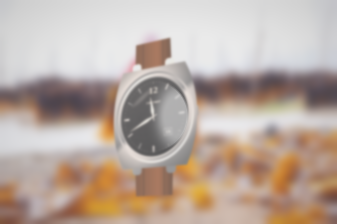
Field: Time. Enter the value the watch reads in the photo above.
11:41
